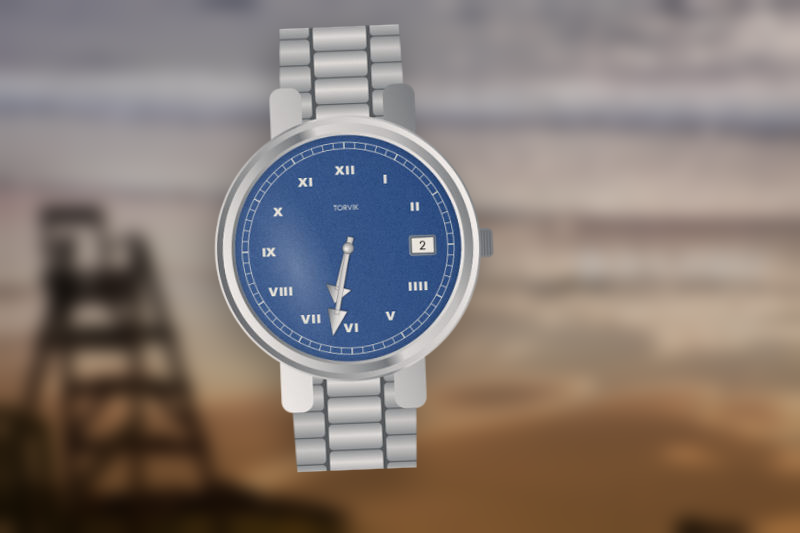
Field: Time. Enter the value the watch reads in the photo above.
6:32
